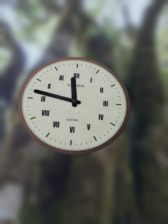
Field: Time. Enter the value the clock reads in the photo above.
11:47
